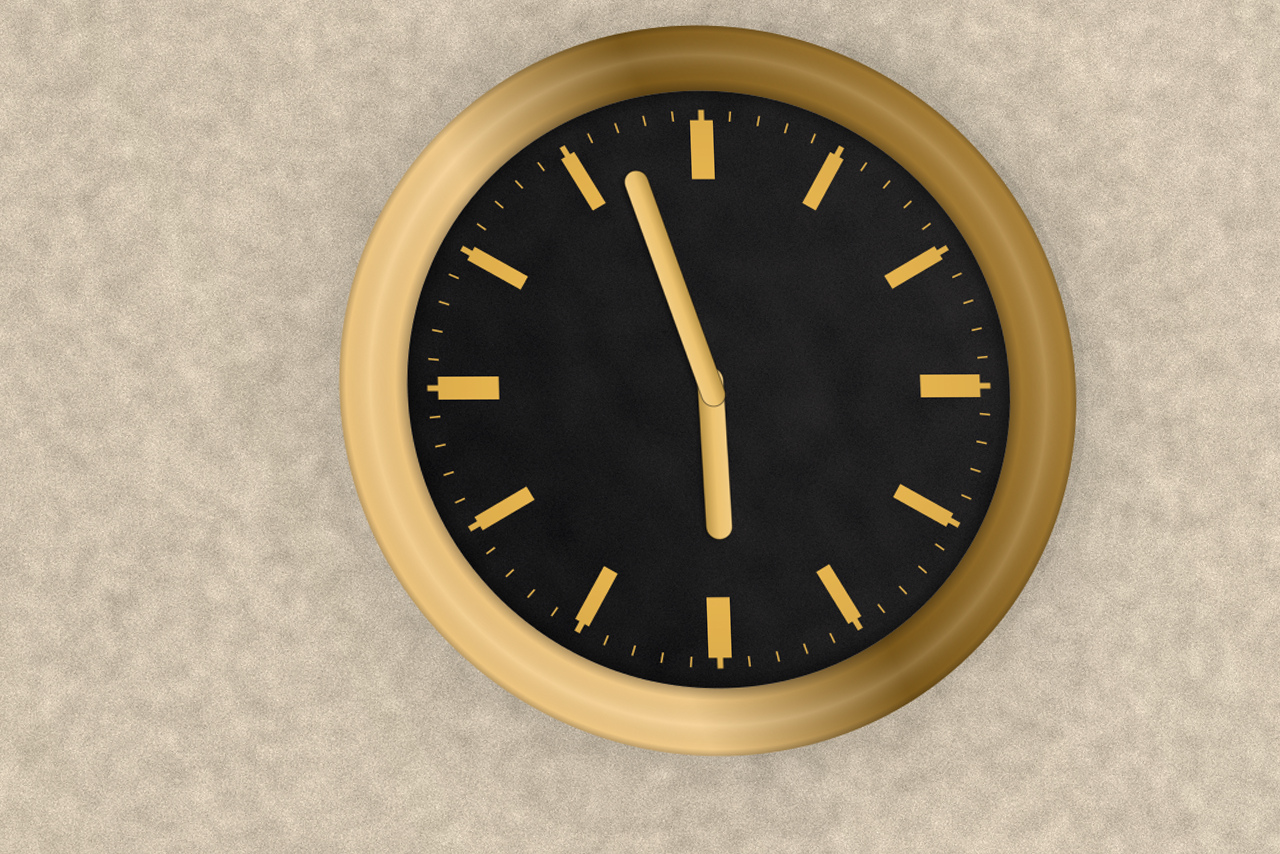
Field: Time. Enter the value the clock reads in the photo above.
5:57
